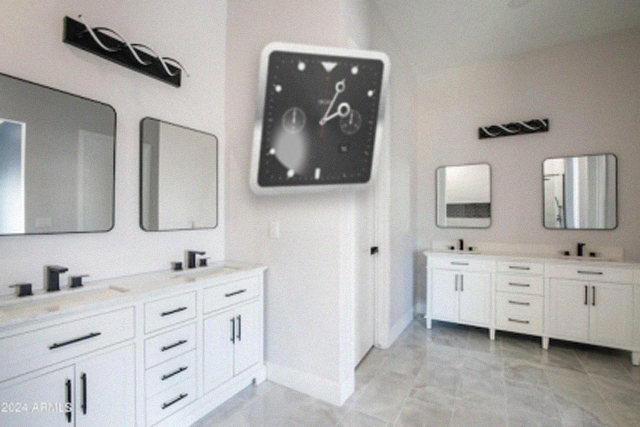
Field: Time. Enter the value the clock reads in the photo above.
2:04
